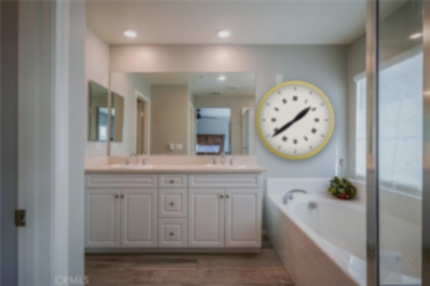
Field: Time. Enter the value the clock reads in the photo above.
1:39
